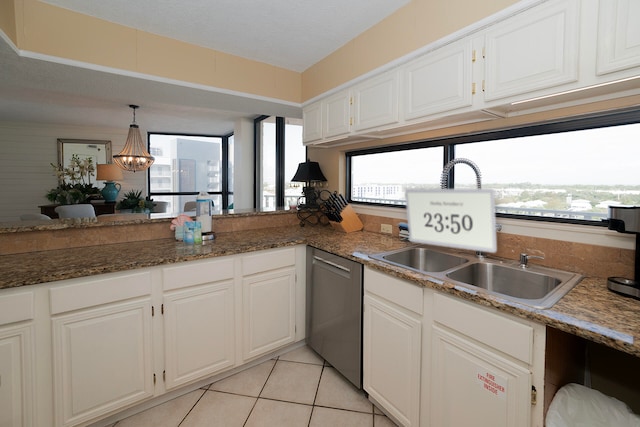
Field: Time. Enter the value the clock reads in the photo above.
23:50
